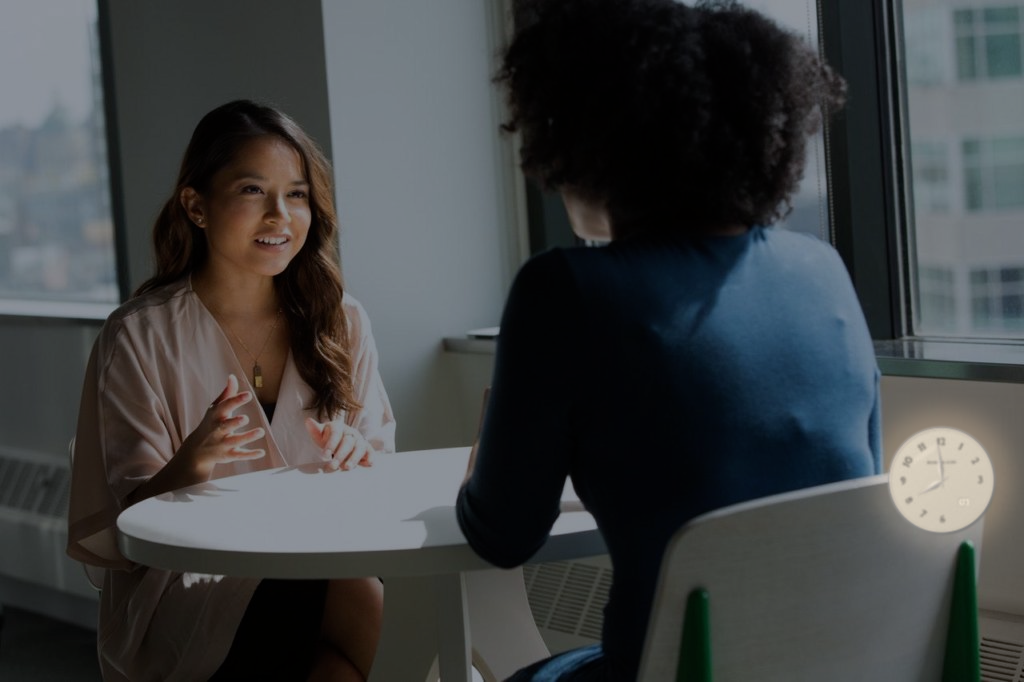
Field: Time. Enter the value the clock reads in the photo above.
7:59
